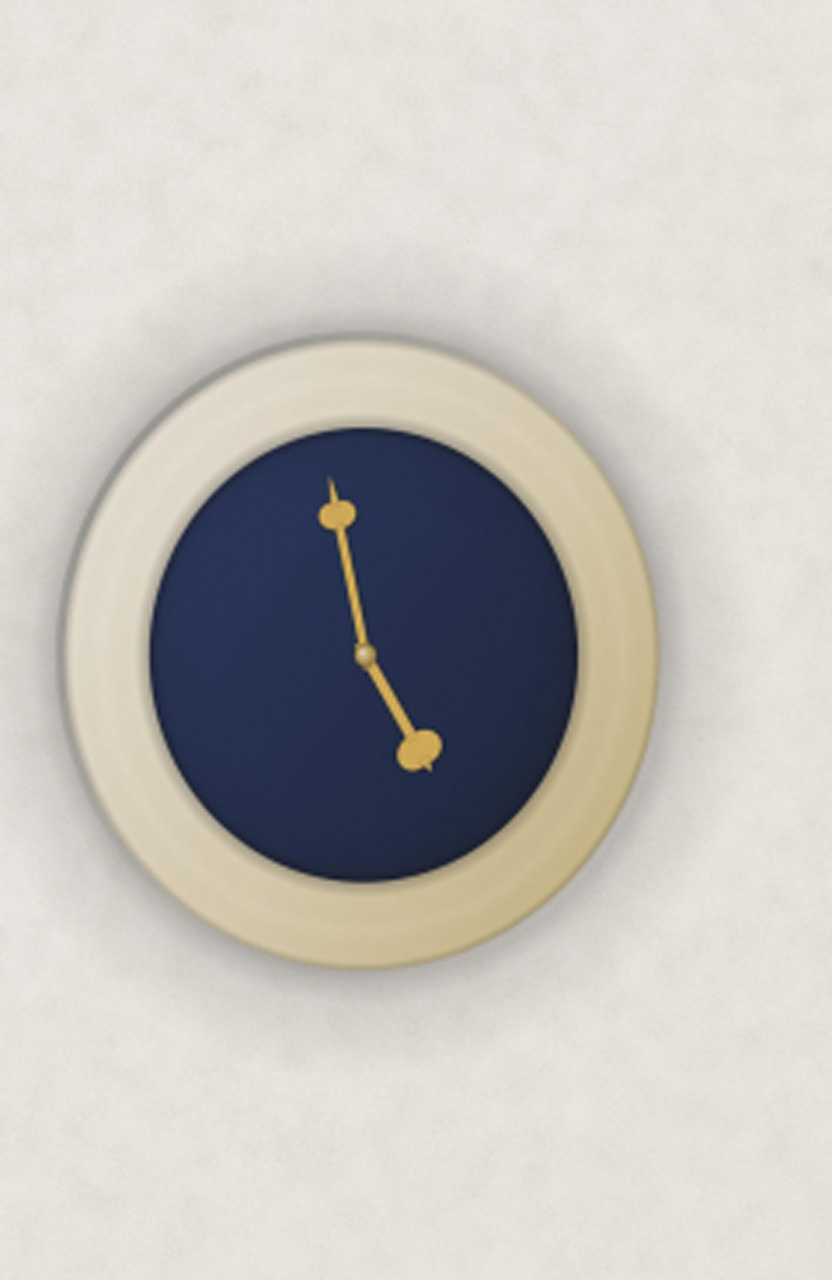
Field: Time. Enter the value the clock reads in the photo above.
4:58
